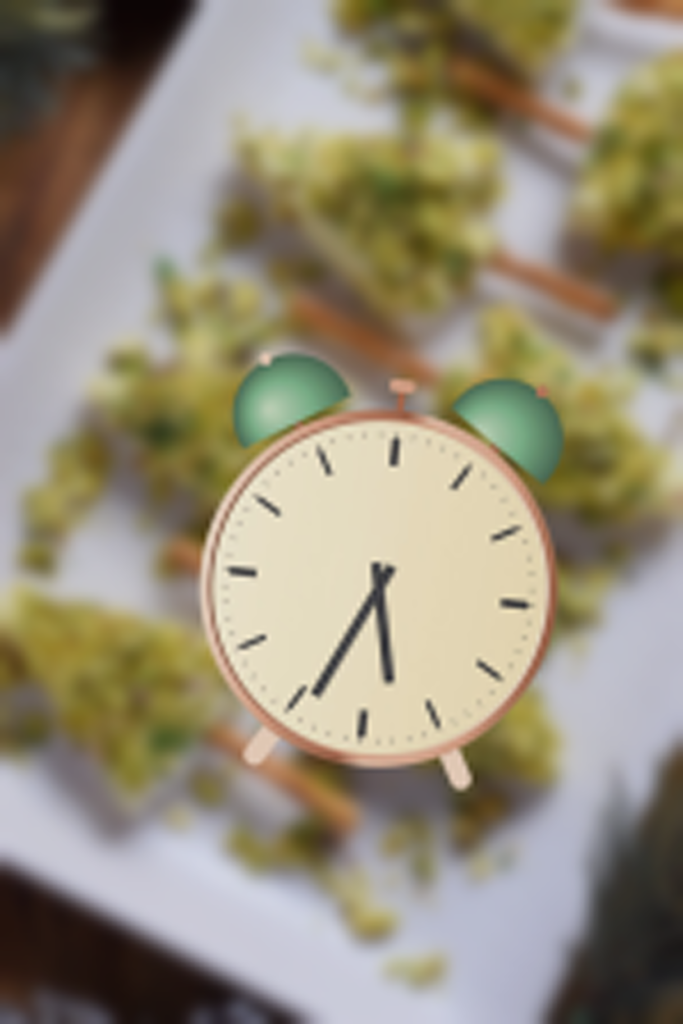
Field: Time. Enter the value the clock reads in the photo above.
5:34
